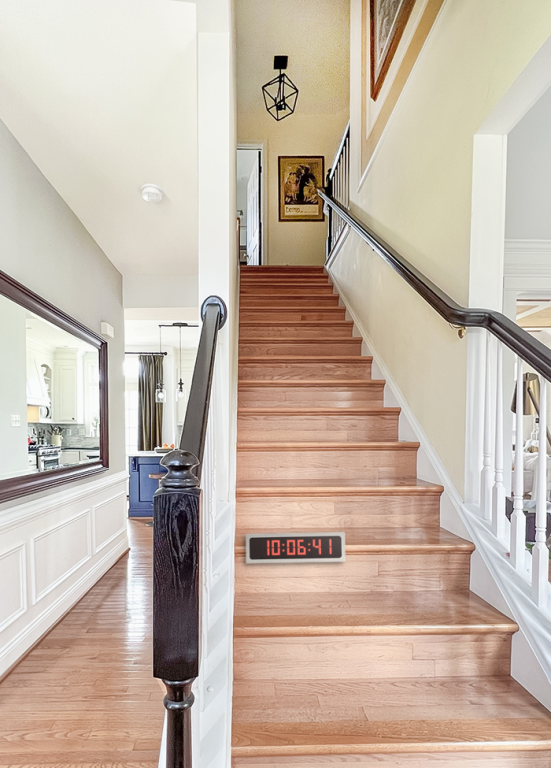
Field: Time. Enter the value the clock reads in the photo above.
10:06:41
